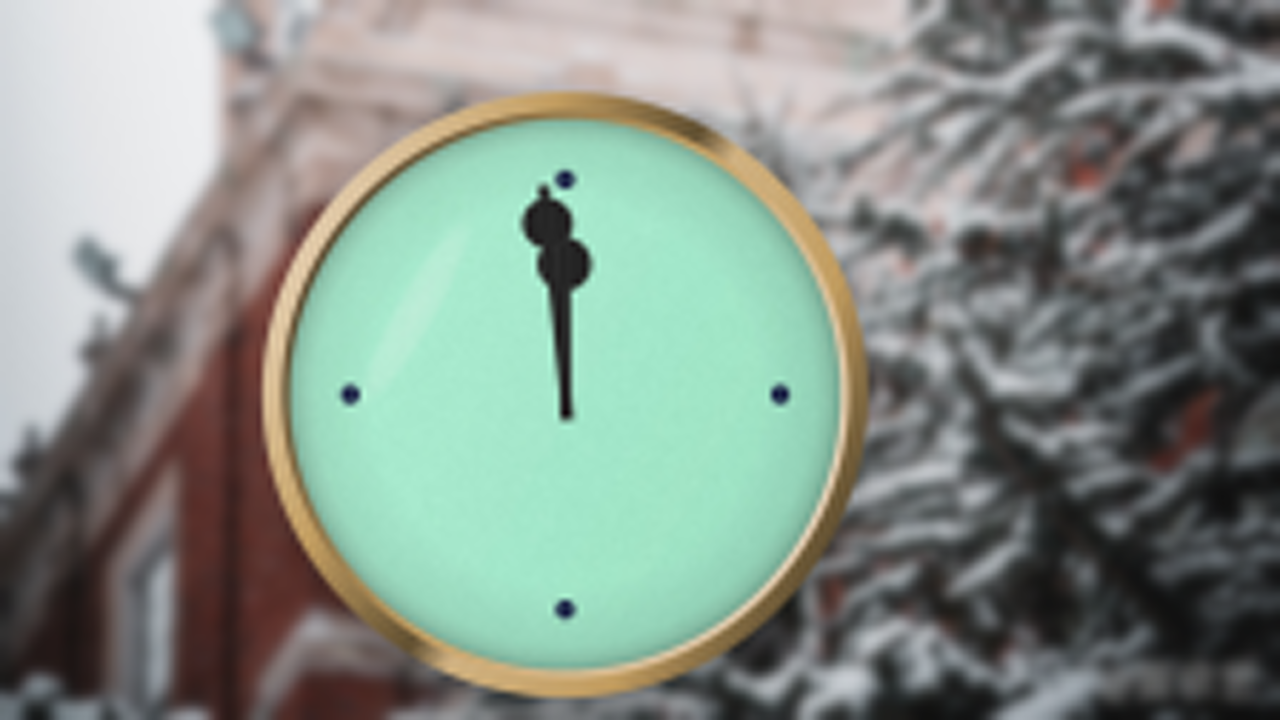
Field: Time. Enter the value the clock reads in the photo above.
11:59
